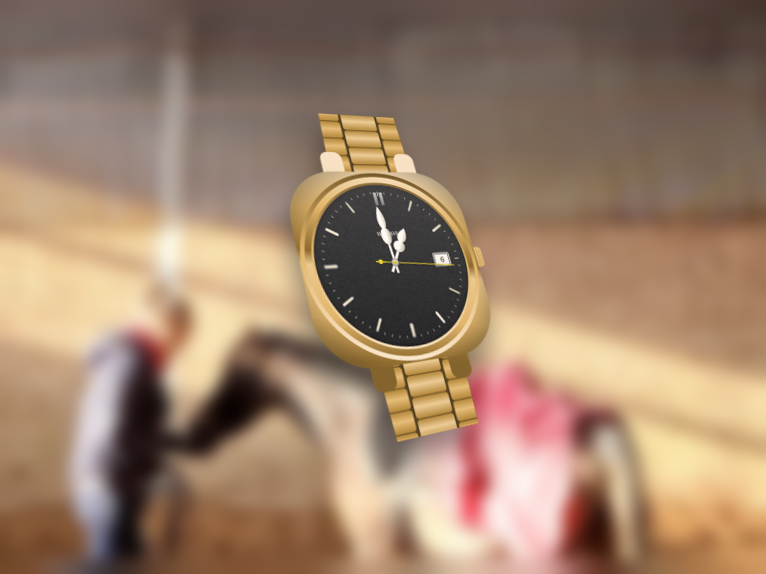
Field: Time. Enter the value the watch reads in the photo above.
12:59:16
